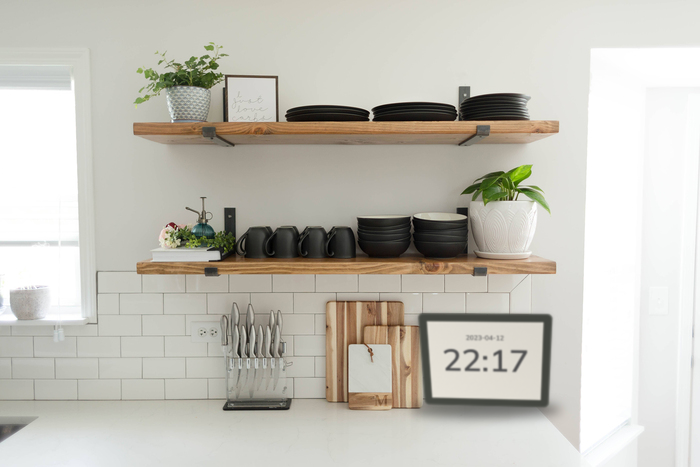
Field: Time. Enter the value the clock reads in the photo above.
22:17
